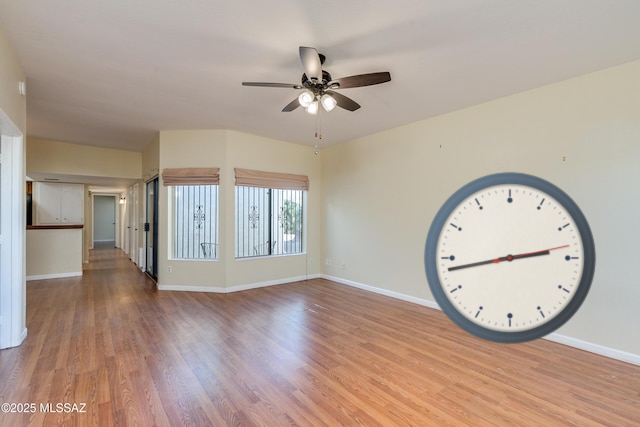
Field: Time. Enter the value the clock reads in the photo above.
2:43:13
